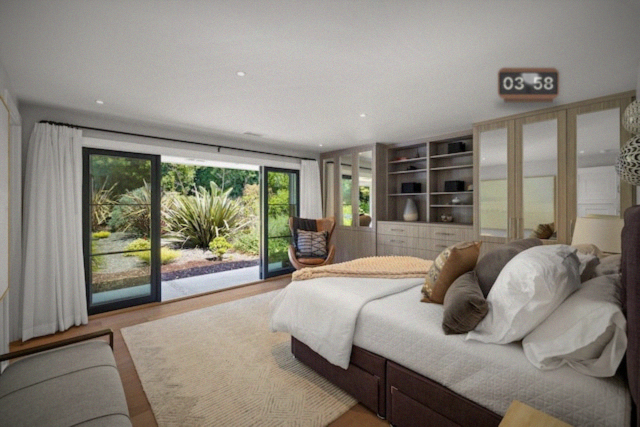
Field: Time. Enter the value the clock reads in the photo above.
3:58
